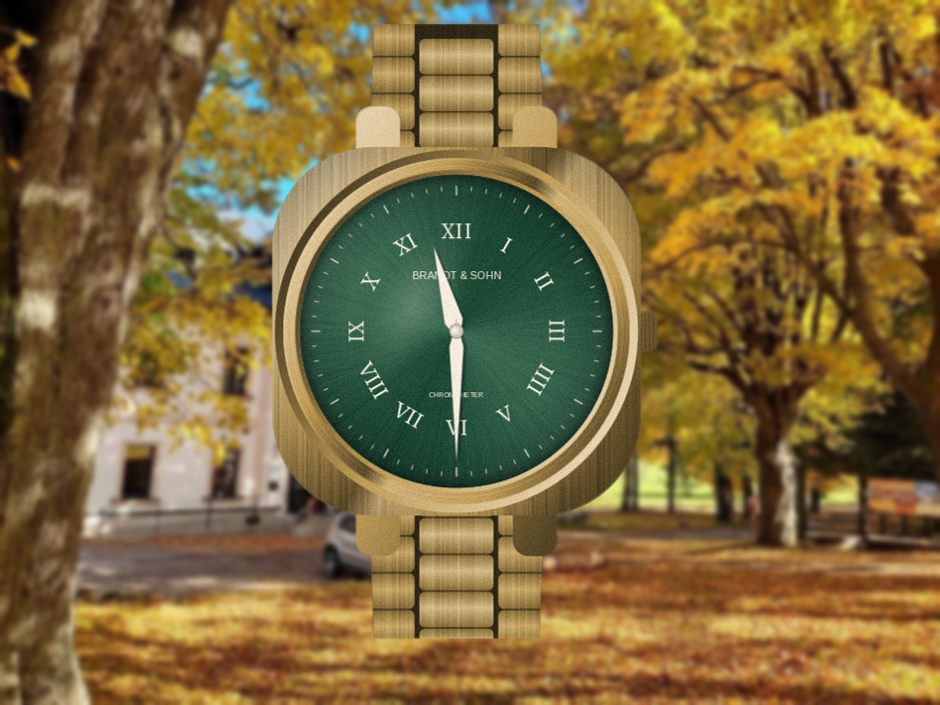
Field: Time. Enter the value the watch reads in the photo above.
11:30
